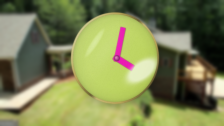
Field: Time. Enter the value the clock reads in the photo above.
4:02
